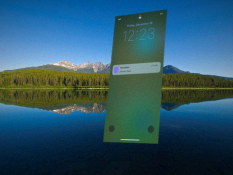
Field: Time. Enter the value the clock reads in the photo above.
12:23
